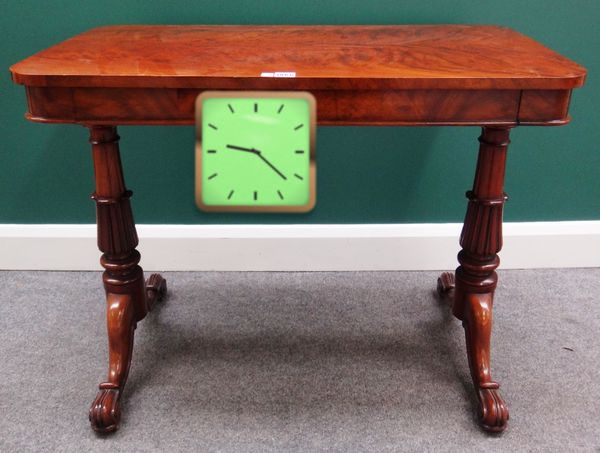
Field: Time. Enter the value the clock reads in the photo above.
9:22
